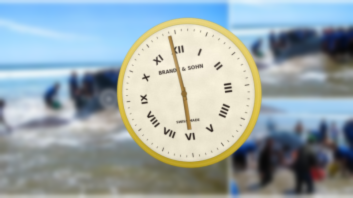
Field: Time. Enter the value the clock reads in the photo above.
5:59
